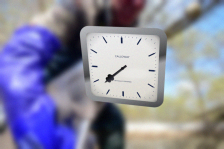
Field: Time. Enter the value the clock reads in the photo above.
7:38
